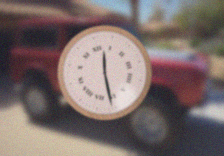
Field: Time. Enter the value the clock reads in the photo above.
12:31
